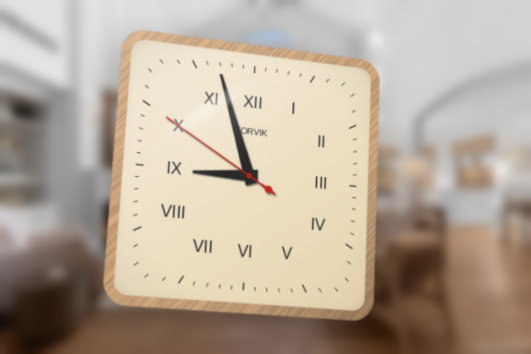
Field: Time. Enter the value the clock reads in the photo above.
8:56:50
